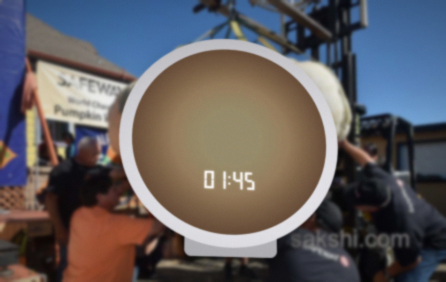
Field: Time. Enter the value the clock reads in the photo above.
1:45
